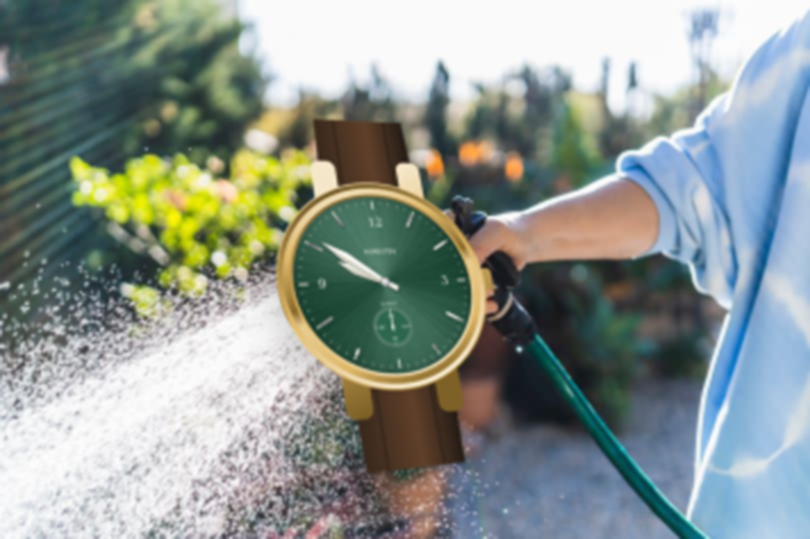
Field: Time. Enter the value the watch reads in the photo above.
9:51
